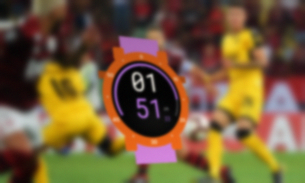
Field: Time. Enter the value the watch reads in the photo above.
1:51
